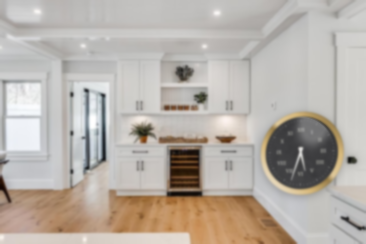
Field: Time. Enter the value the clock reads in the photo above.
5:33
